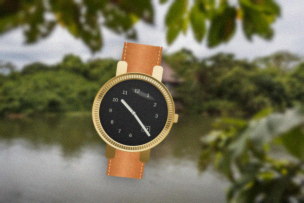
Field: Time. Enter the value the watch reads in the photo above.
10:23
